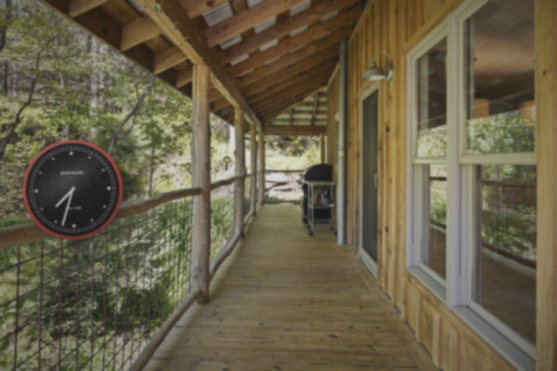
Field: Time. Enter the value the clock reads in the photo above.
7:33
